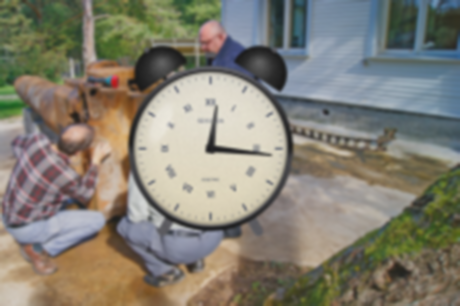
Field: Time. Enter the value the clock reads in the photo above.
12:16
